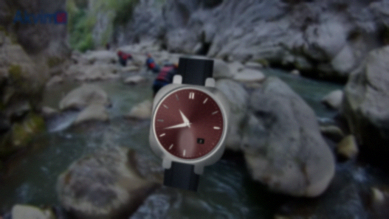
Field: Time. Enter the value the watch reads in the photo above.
10:42
